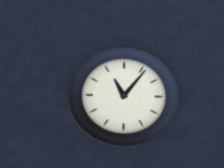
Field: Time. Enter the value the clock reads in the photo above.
11:06
